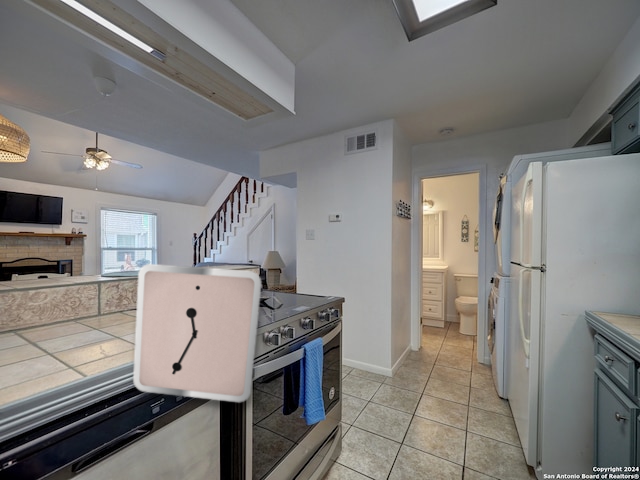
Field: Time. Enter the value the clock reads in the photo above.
11:34
